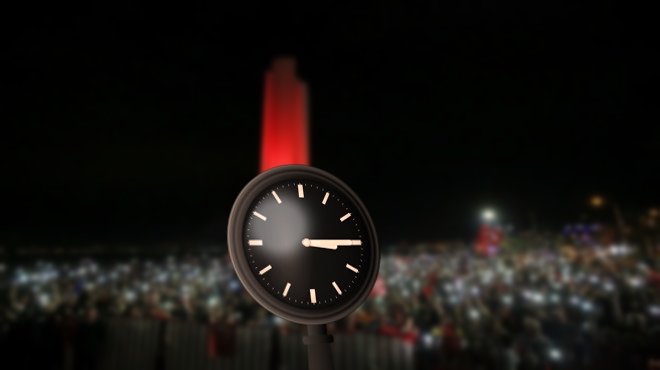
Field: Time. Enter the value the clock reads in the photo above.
3:15
